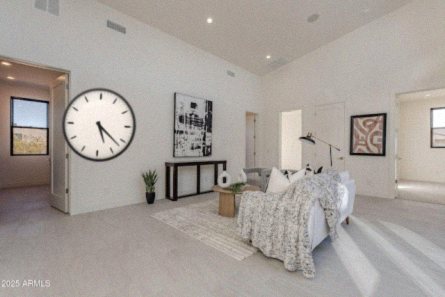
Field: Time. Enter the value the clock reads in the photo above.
5:22
